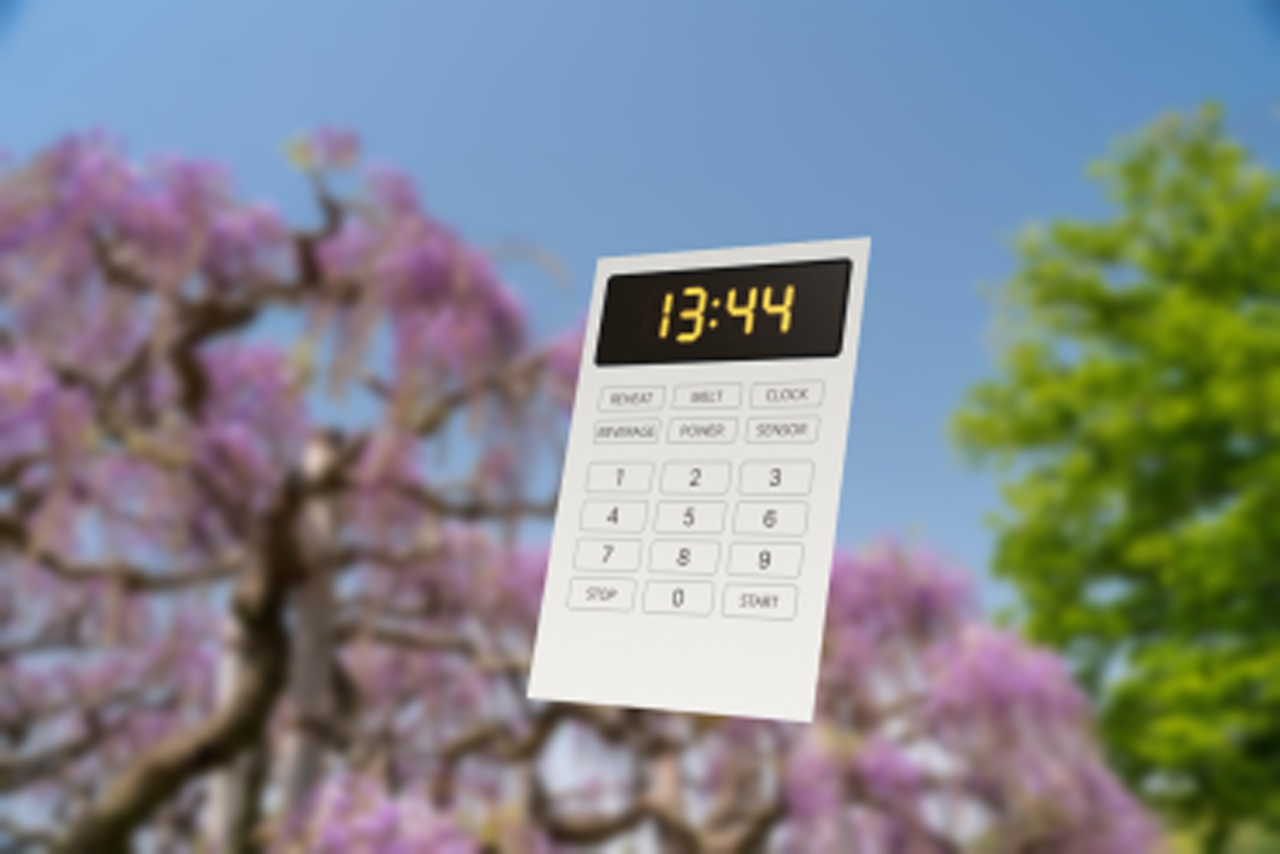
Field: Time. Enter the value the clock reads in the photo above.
13:44
